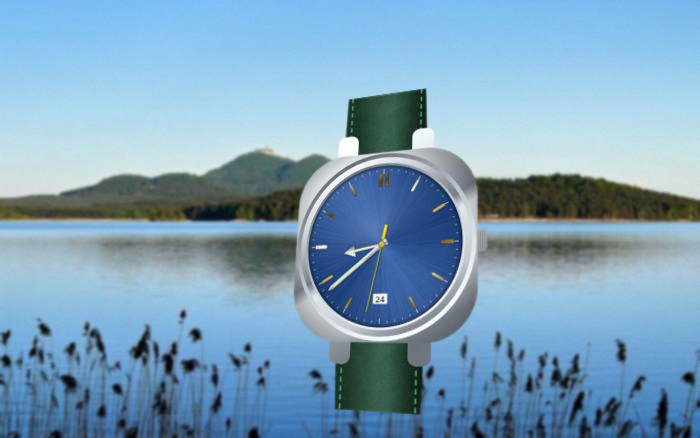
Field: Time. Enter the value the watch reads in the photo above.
8:38:32
